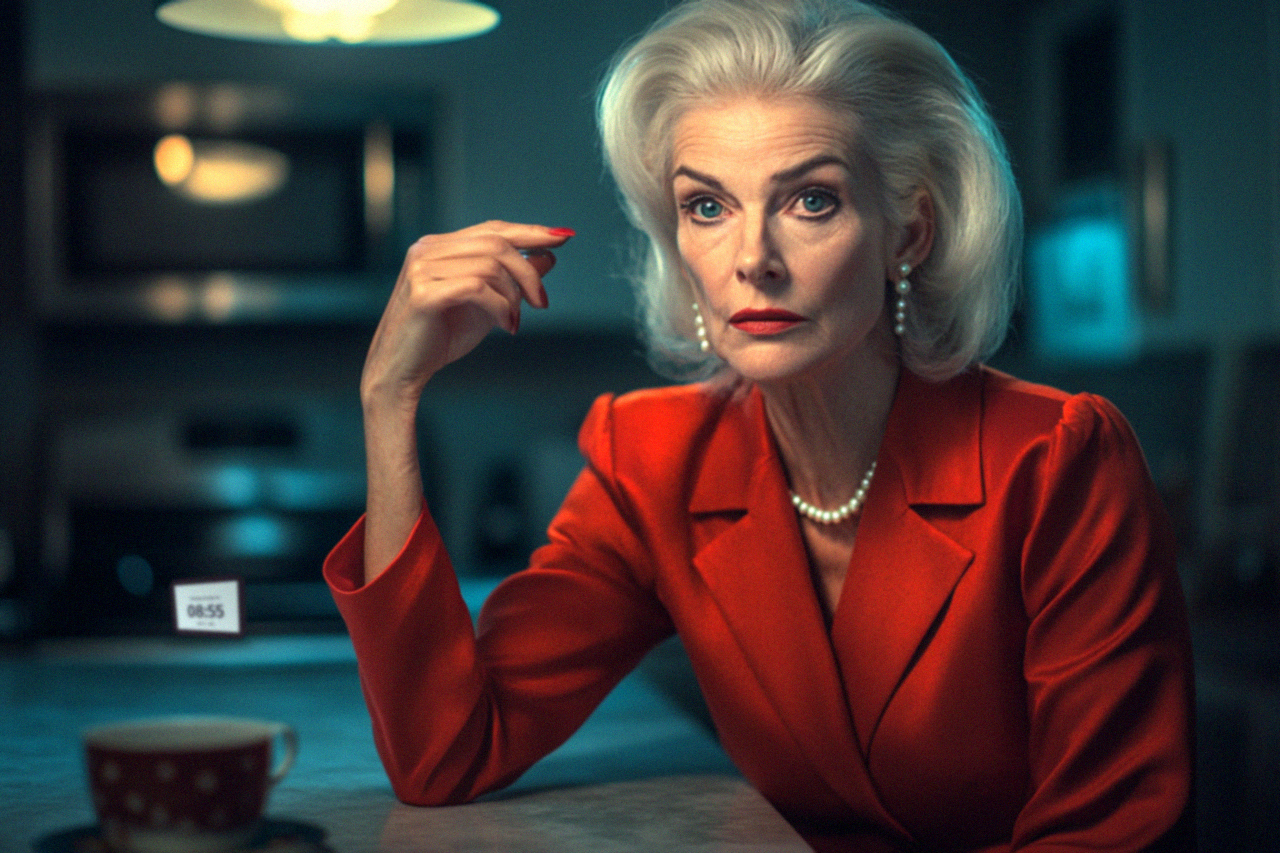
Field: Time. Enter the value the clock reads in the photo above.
8:55
